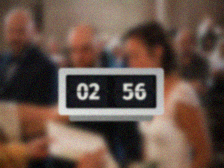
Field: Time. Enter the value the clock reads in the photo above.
2:56
